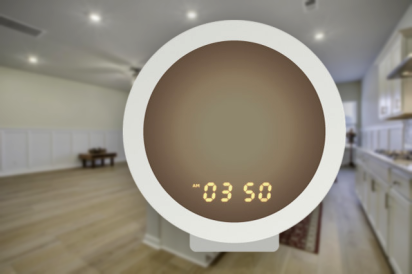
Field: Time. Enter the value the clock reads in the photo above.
3:50
